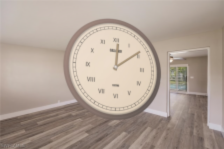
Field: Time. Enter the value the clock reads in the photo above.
12:09
